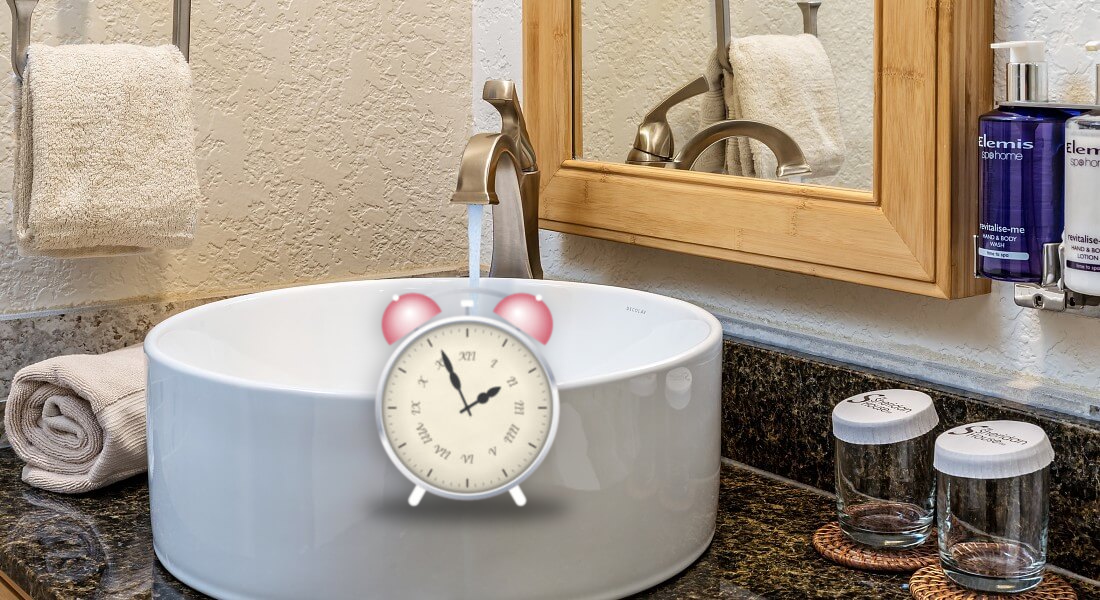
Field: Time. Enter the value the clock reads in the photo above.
1:56
